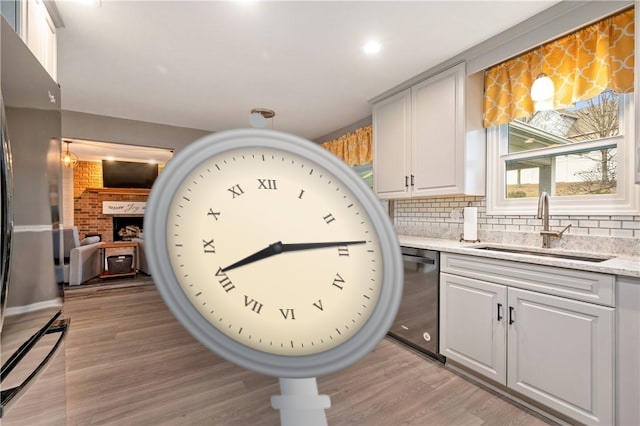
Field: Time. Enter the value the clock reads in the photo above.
8:14
